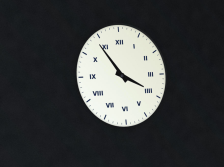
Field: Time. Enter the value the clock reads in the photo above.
3:54
